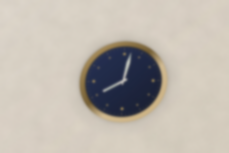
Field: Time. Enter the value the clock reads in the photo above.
8:02
